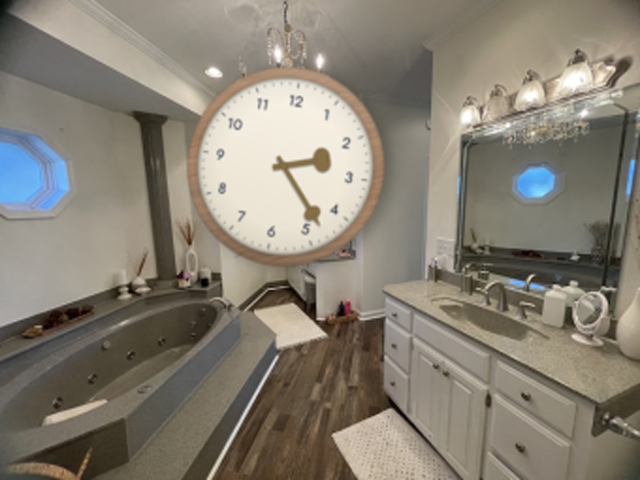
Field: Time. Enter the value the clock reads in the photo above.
2:23
